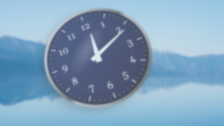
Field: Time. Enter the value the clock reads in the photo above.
12:11
